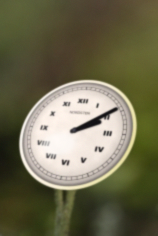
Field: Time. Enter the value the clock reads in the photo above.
2:09
